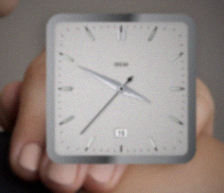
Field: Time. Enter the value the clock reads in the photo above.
3:49:37
